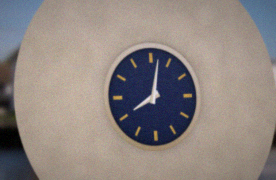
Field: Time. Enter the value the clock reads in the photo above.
8:02
